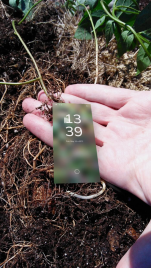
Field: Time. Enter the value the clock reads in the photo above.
13:39
